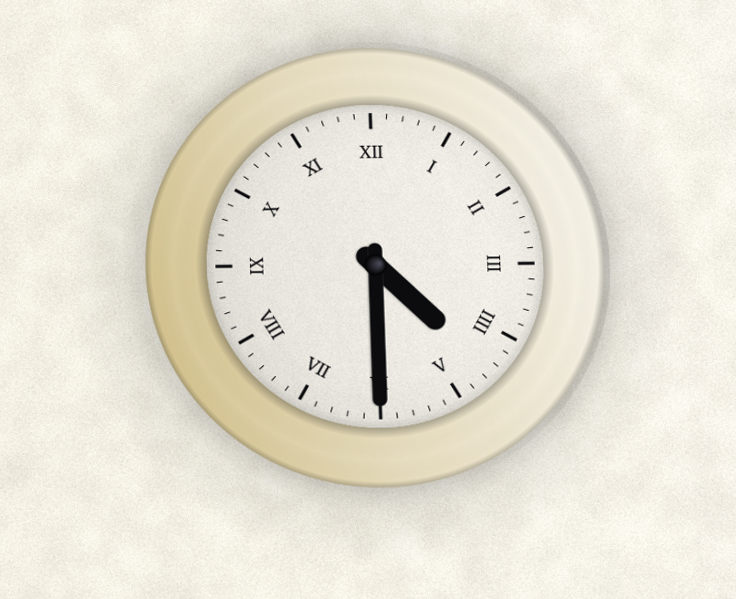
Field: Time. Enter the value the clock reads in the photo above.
4:30
